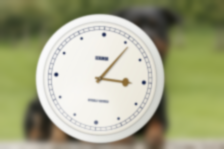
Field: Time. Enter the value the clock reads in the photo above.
3:06
